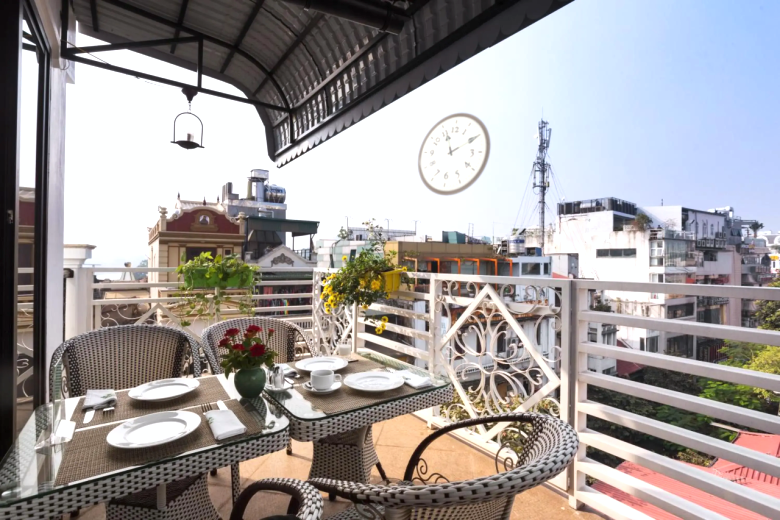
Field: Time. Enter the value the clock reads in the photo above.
11:10
